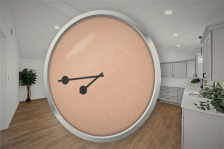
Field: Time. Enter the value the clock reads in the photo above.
7:44
